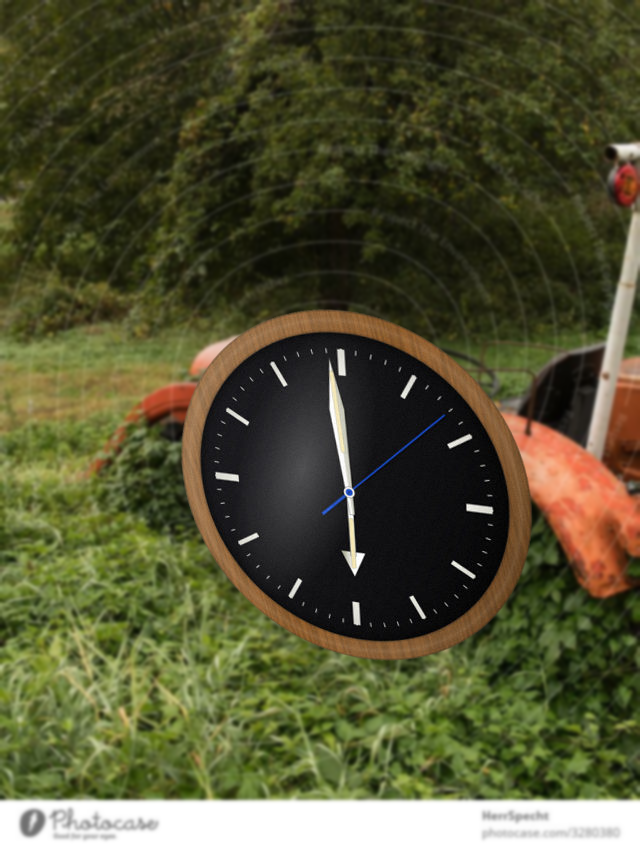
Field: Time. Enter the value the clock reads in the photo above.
5:59:08
